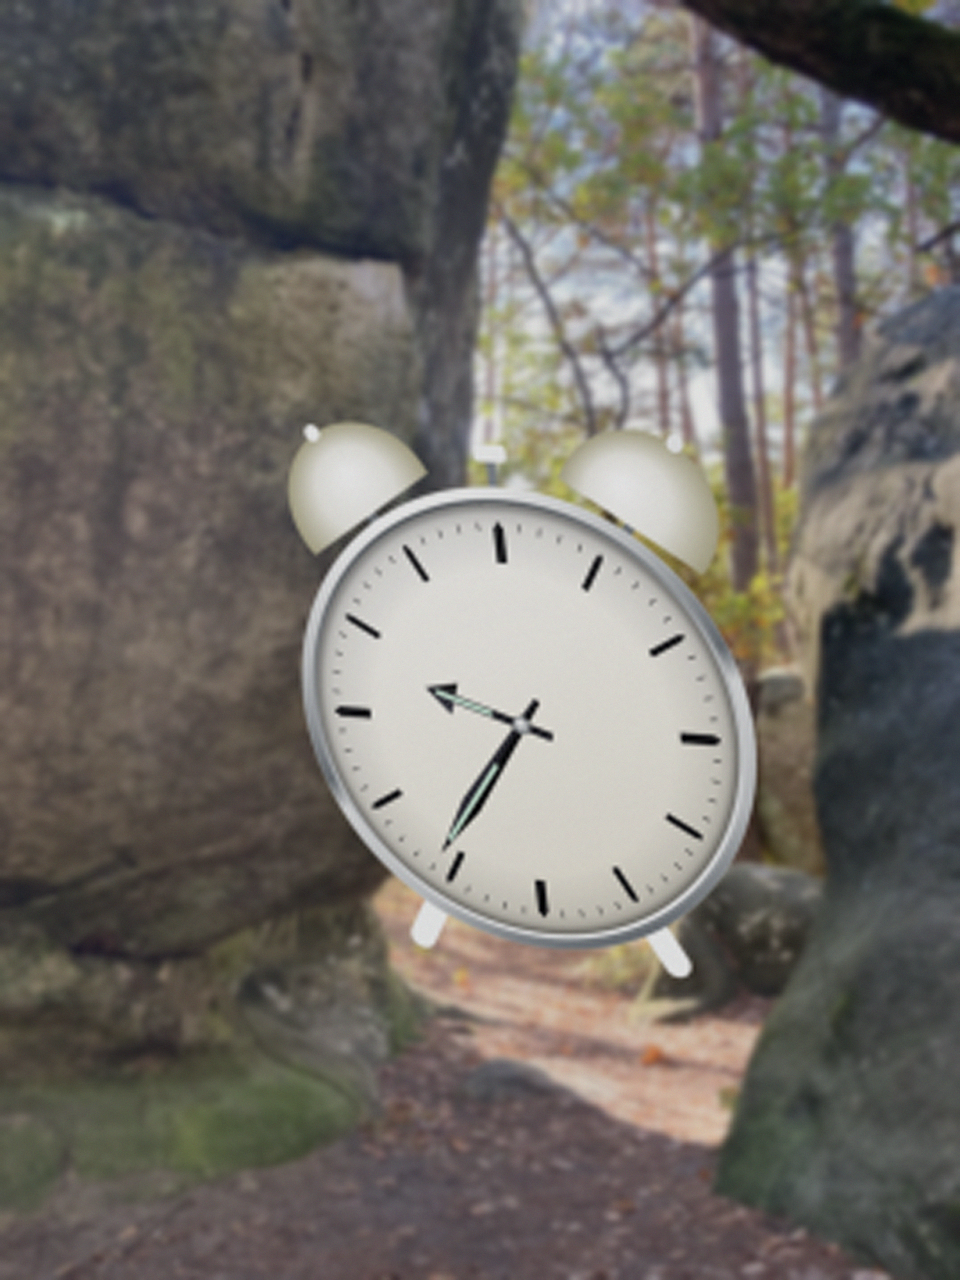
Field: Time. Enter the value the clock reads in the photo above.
9:36
